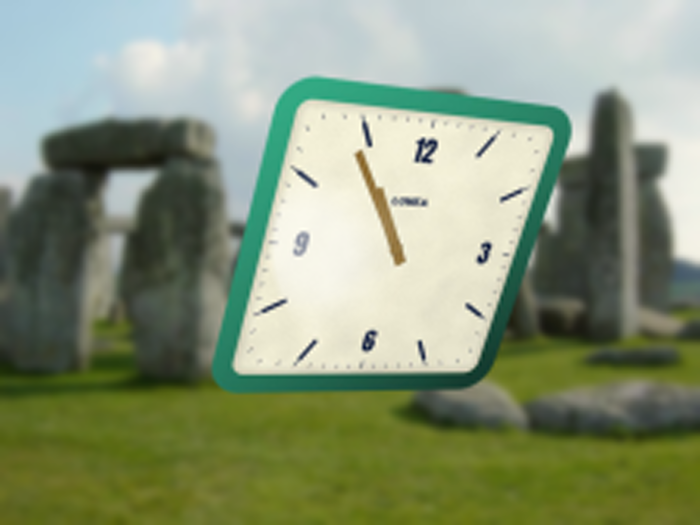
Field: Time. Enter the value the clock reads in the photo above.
10:54
